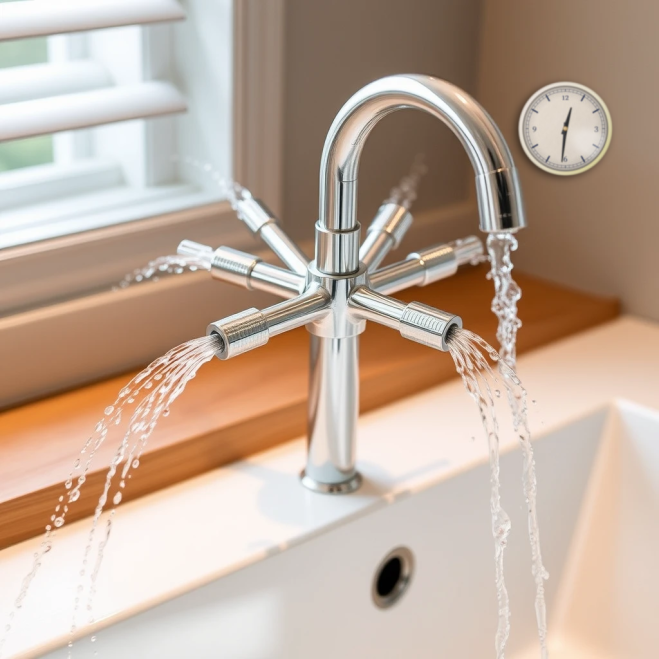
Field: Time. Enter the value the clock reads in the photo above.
12:31
